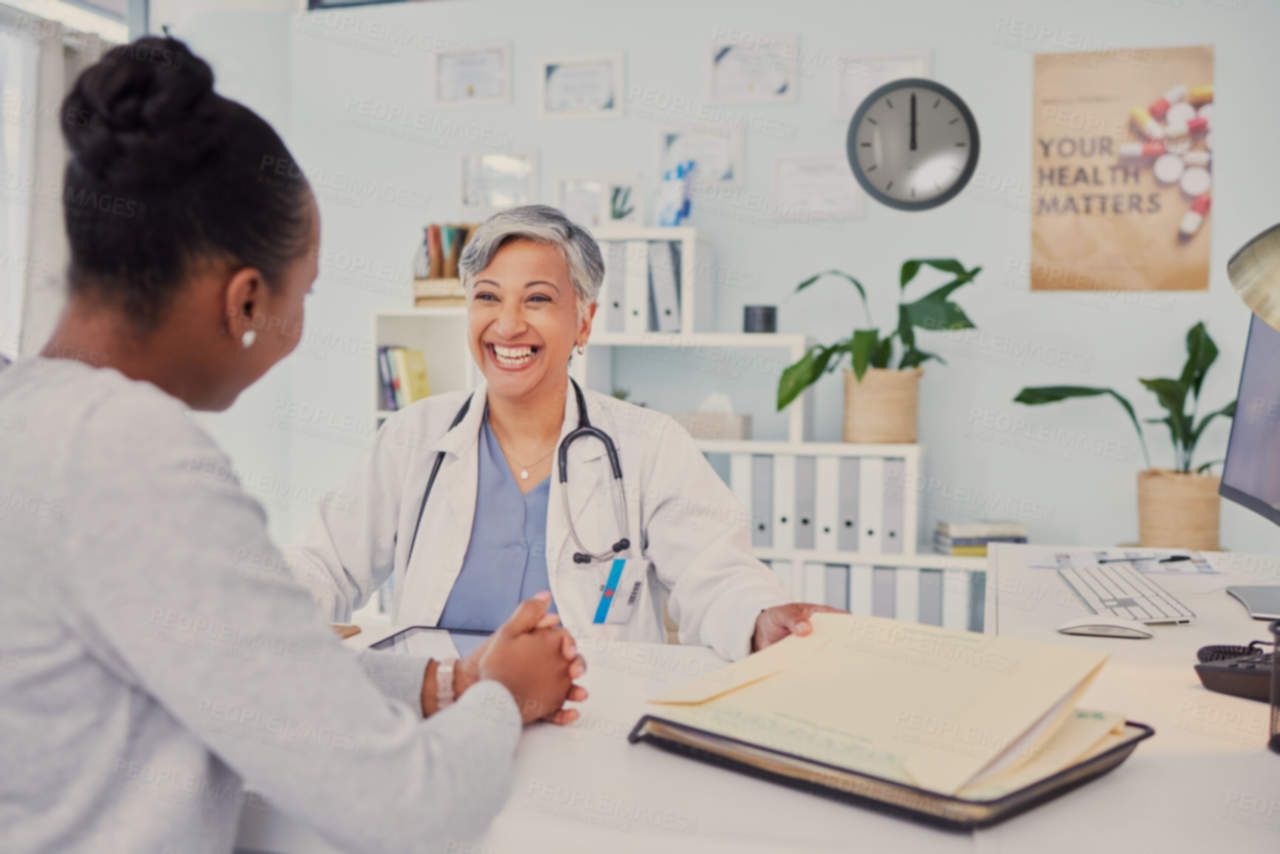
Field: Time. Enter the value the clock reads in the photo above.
12:00
